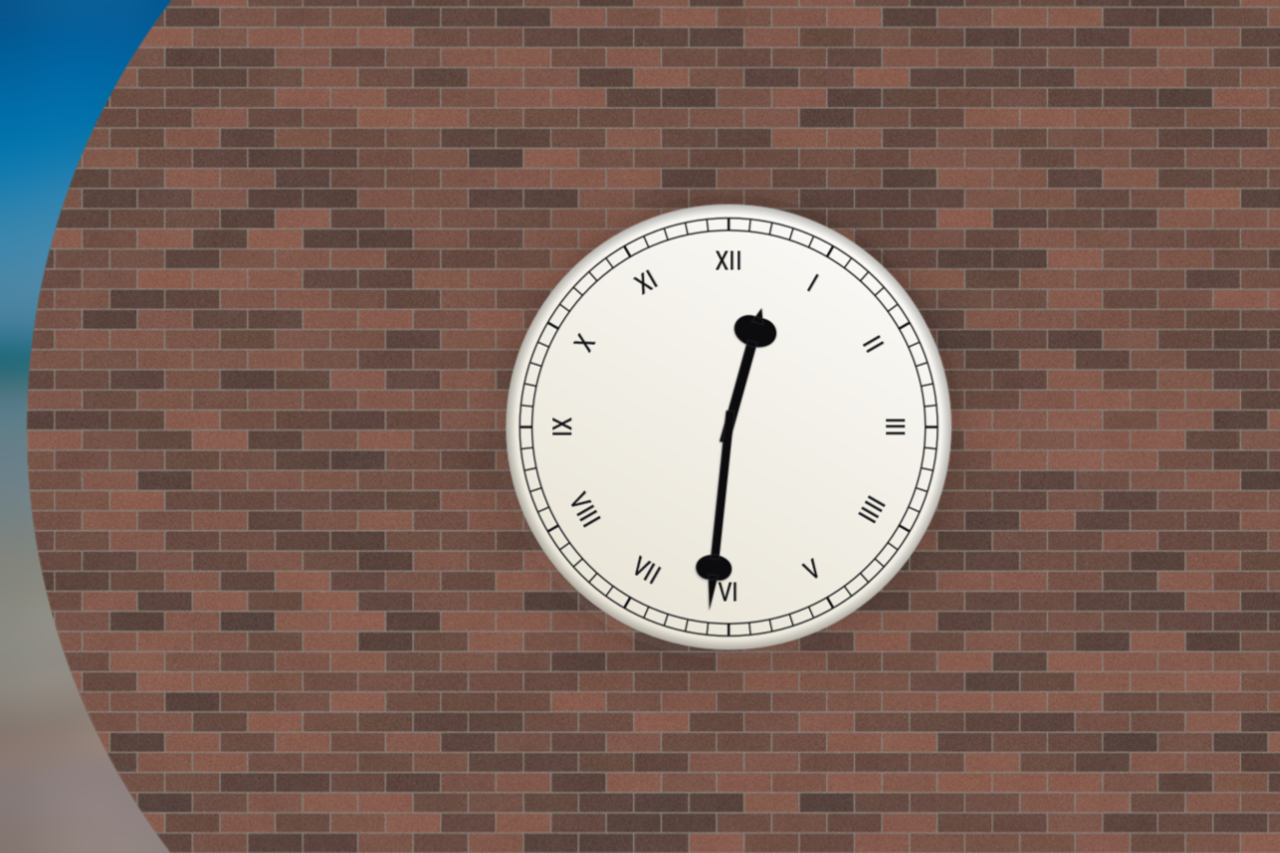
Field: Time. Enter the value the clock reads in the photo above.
12:31
